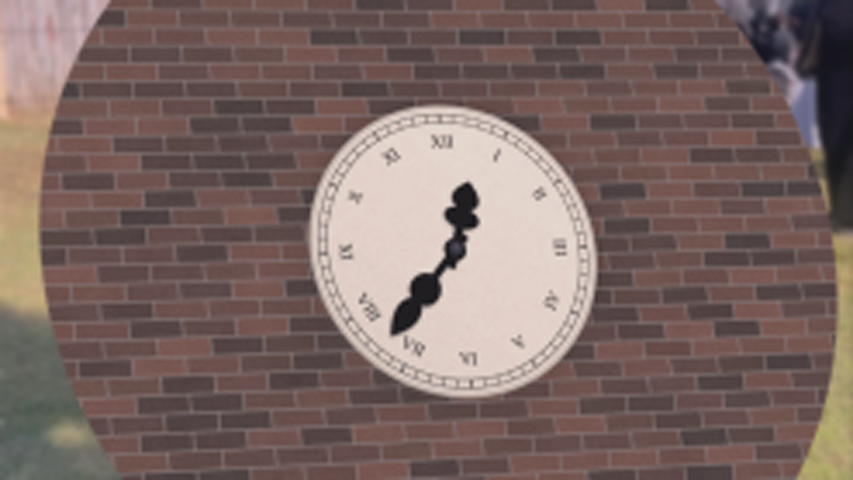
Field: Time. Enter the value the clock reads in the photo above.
12:37
